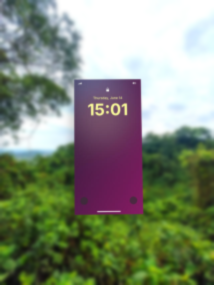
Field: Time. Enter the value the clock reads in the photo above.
15:01
